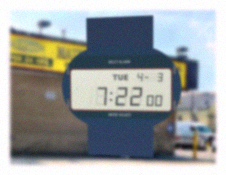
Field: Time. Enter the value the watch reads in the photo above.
7:22
